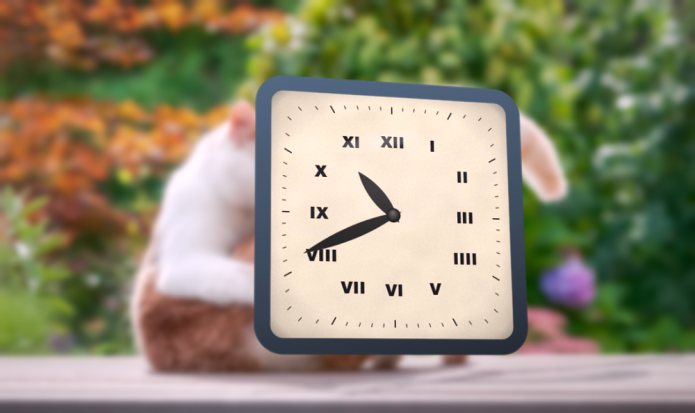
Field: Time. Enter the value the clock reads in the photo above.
10:41
